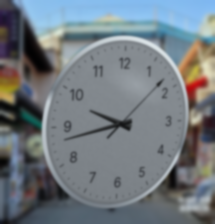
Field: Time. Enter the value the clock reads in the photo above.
9:43:08
